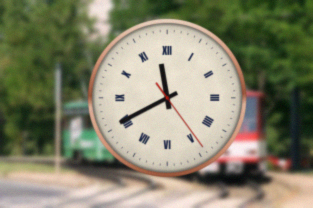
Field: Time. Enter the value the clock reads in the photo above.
11:40:24
